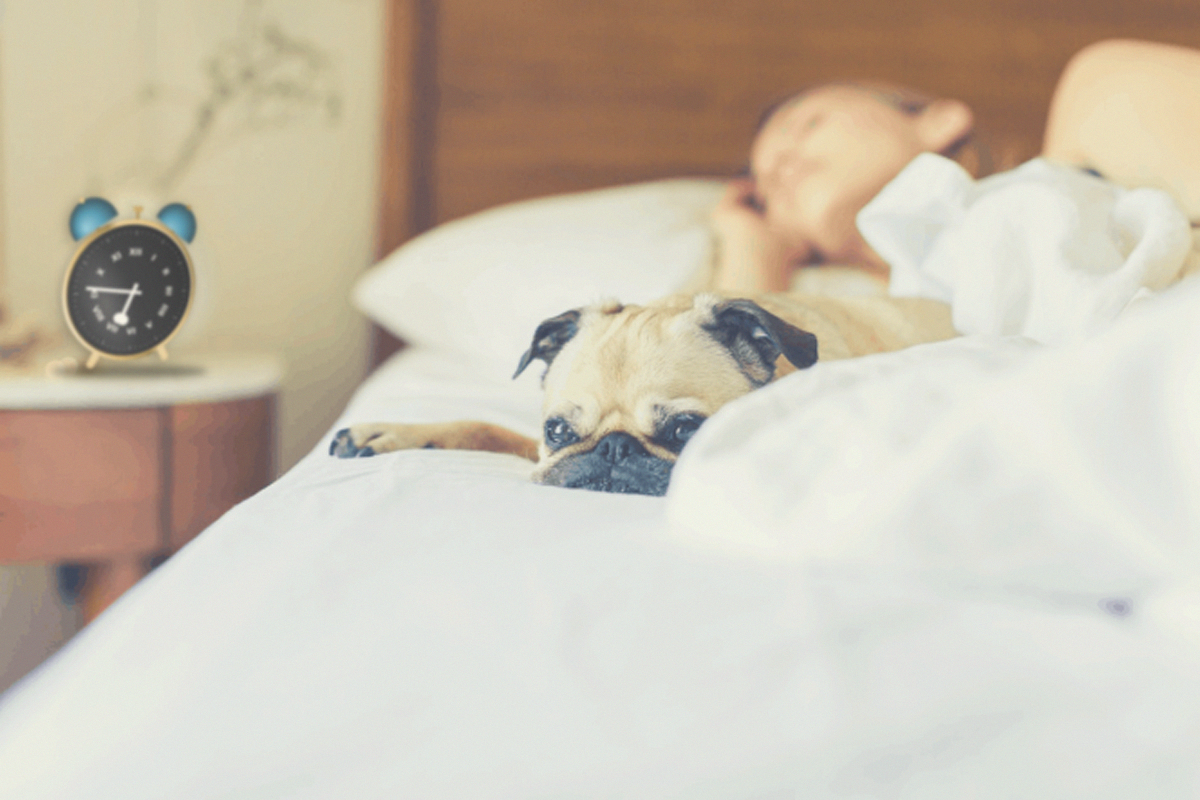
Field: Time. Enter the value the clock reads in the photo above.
6:46
